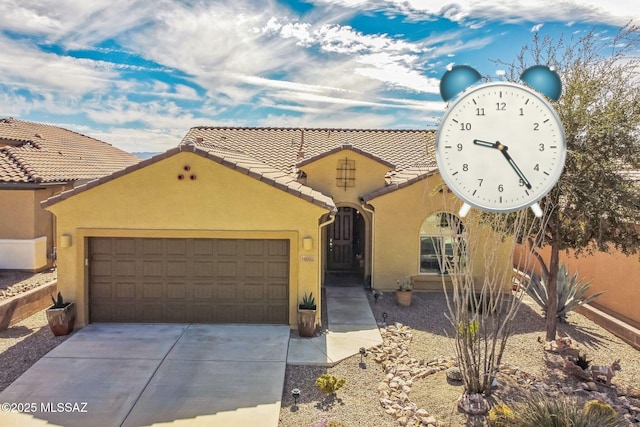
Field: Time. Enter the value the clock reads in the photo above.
9:24
